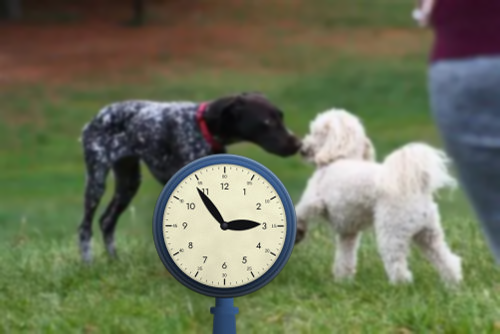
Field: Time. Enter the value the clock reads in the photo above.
2:54
